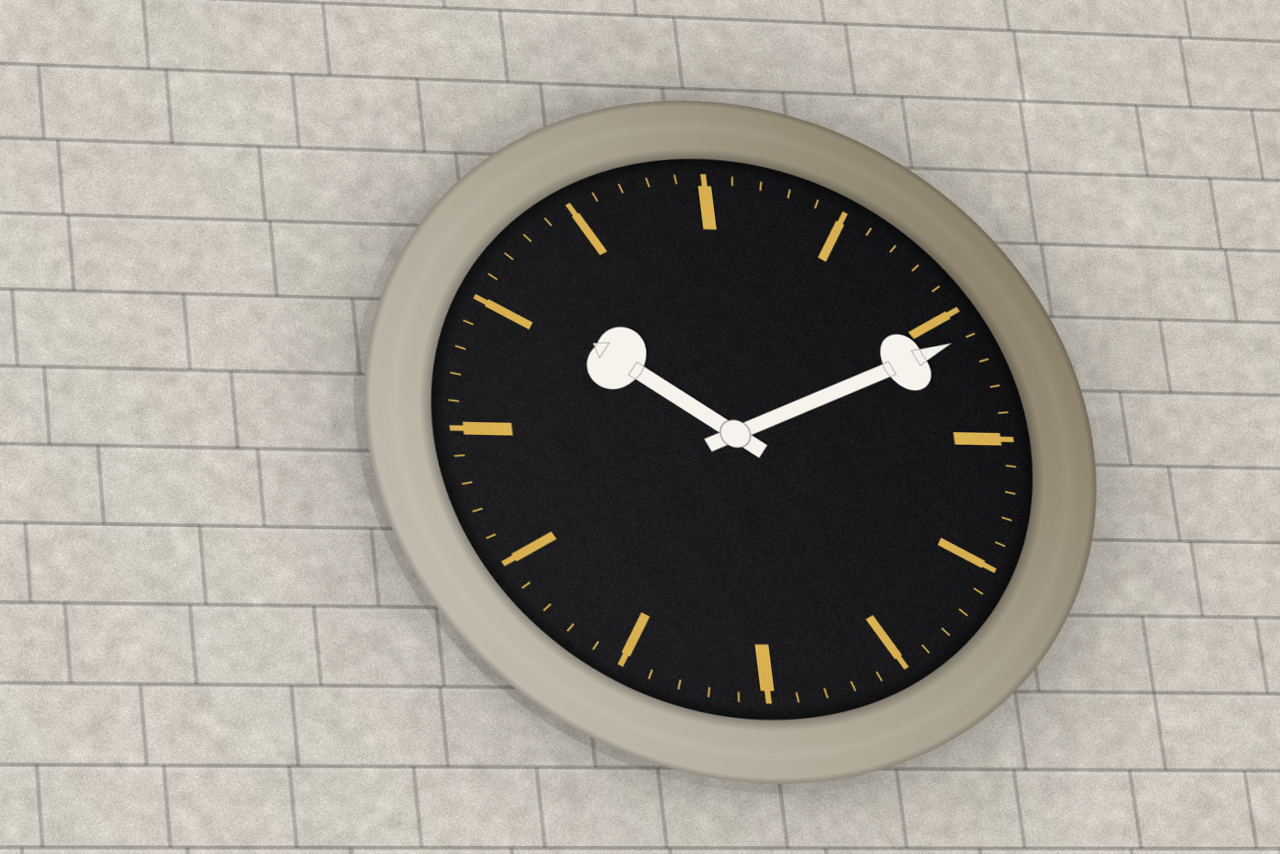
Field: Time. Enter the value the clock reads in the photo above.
10:11
